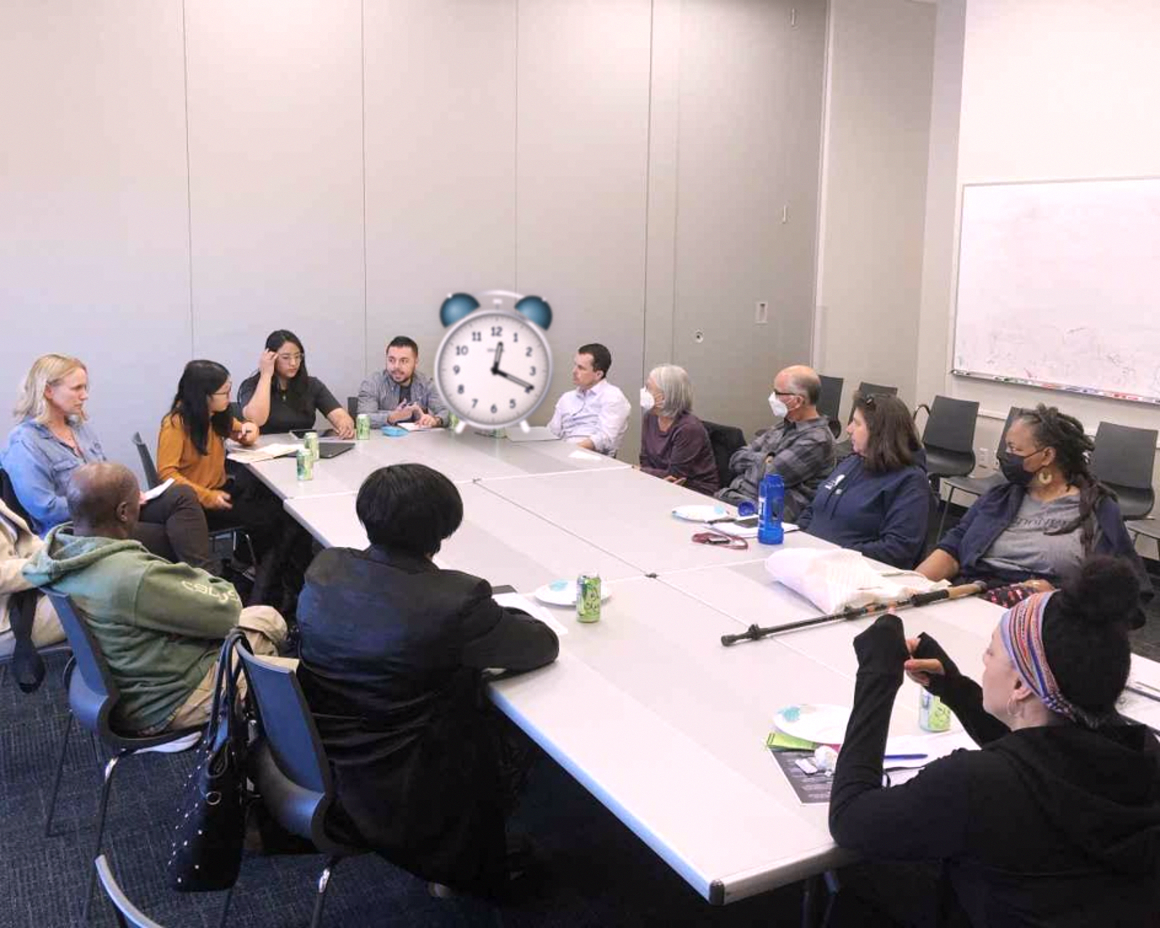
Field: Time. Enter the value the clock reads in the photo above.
12:19
